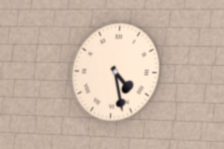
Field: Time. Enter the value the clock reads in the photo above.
4:27
